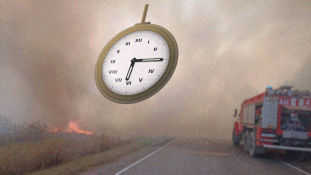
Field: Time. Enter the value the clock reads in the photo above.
6:15
